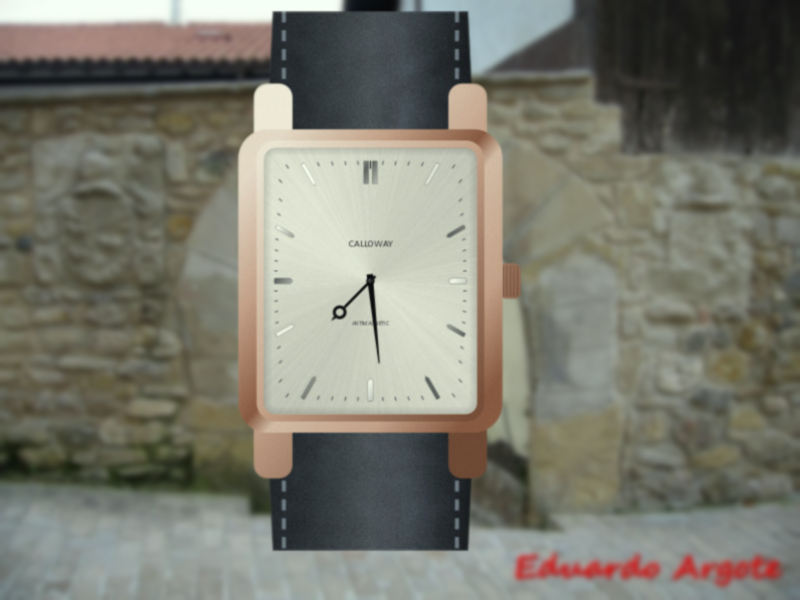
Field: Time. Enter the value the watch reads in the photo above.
7:29
